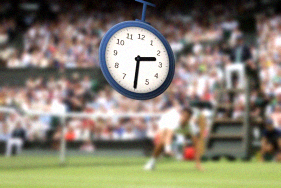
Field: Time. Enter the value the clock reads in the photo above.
2:30
